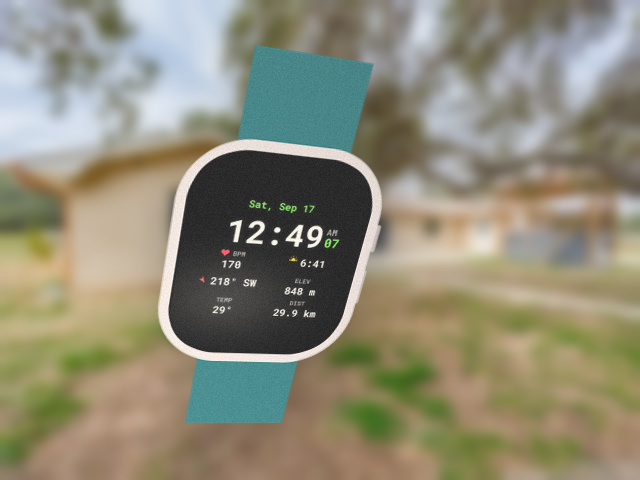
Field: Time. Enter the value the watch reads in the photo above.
12:49:07
